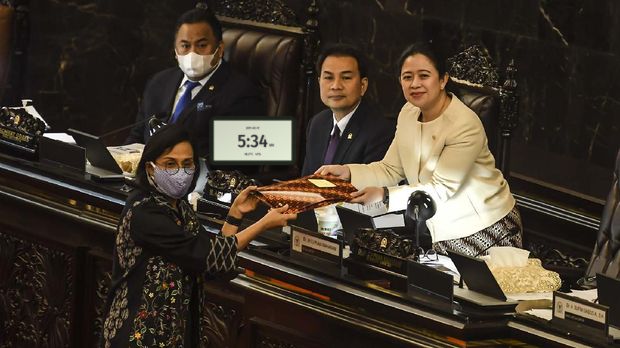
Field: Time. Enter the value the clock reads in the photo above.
5:34
